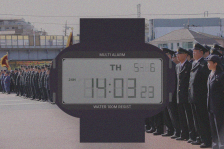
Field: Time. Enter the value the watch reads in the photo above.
14:03:23
